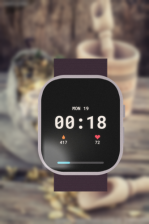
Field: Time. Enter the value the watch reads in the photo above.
0:18
